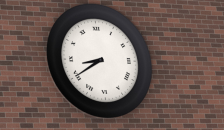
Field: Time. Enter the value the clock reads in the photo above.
8:40
